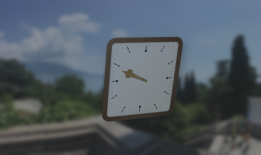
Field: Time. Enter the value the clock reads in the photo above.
9:49
